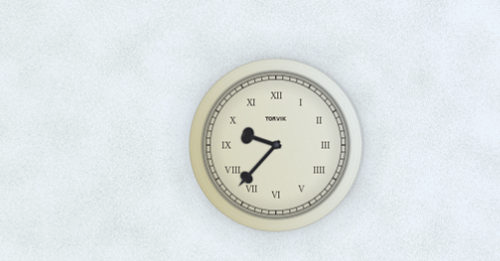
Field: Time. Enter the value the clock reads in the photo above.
9:37
